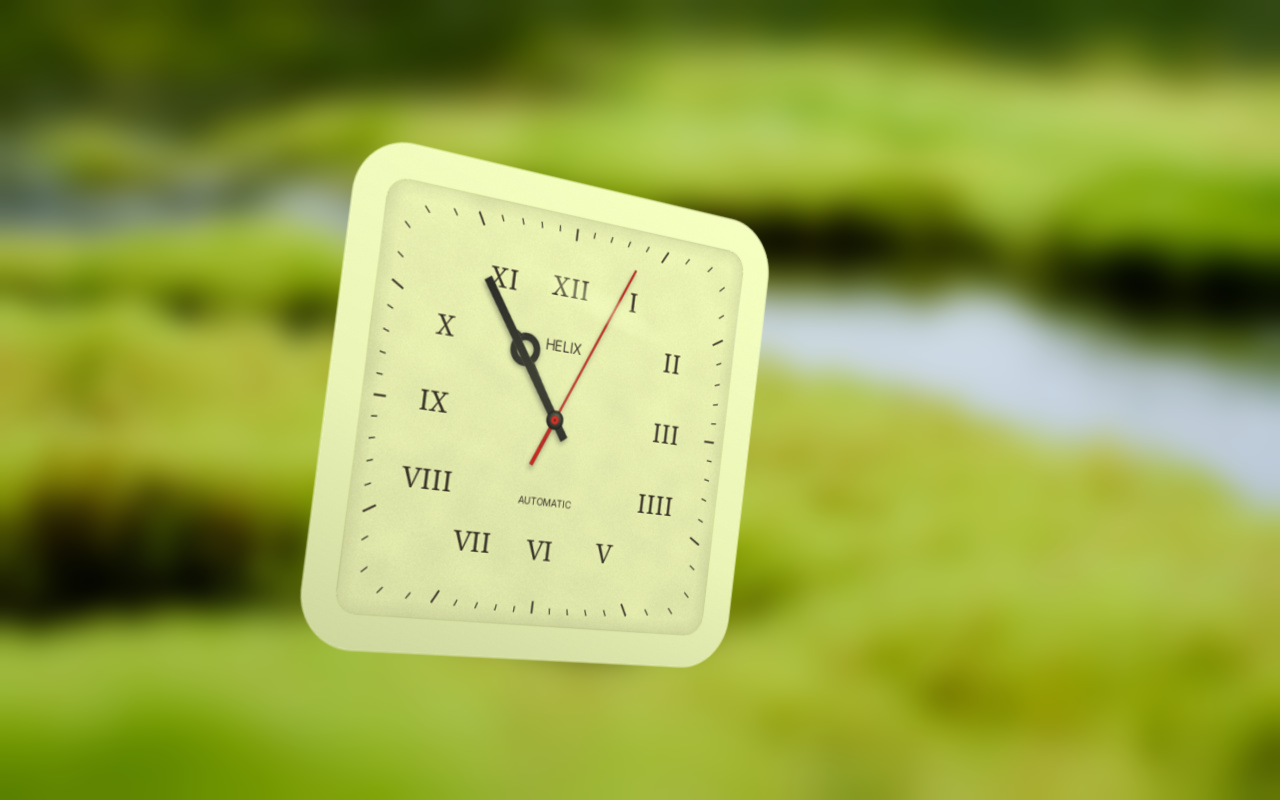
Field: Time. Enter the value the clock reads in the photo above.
10:54:04
